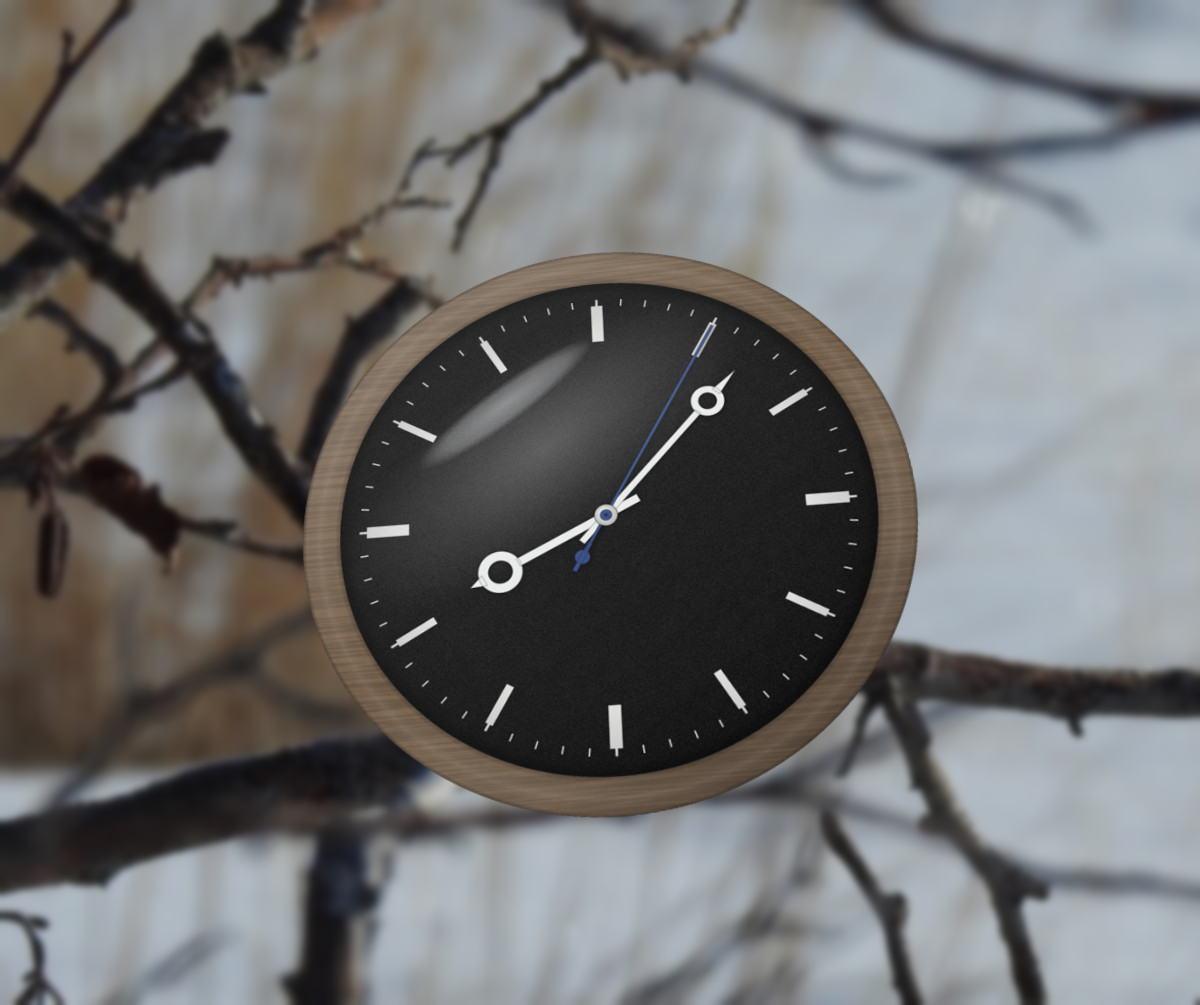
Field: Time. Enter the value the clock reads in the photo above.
8:07:05
